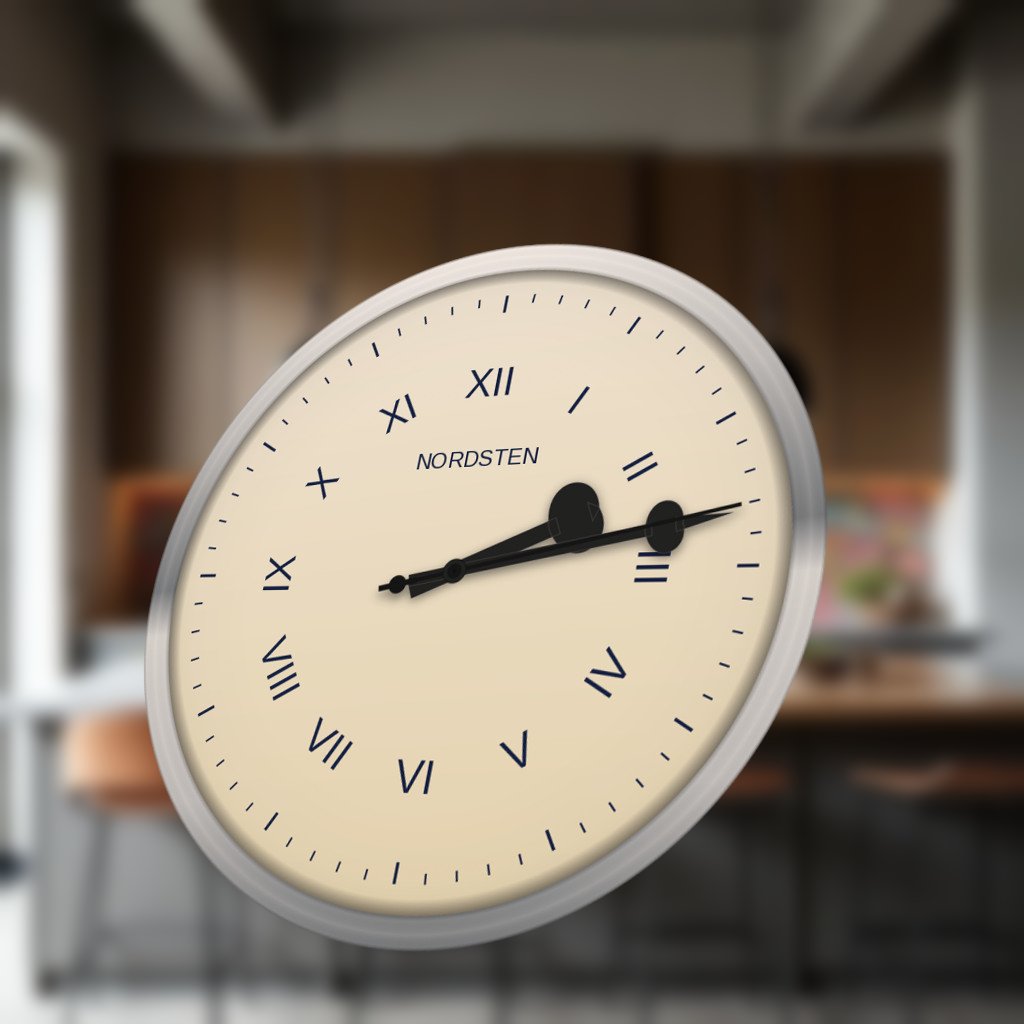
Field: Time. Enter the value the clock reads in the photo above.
2:13:13
